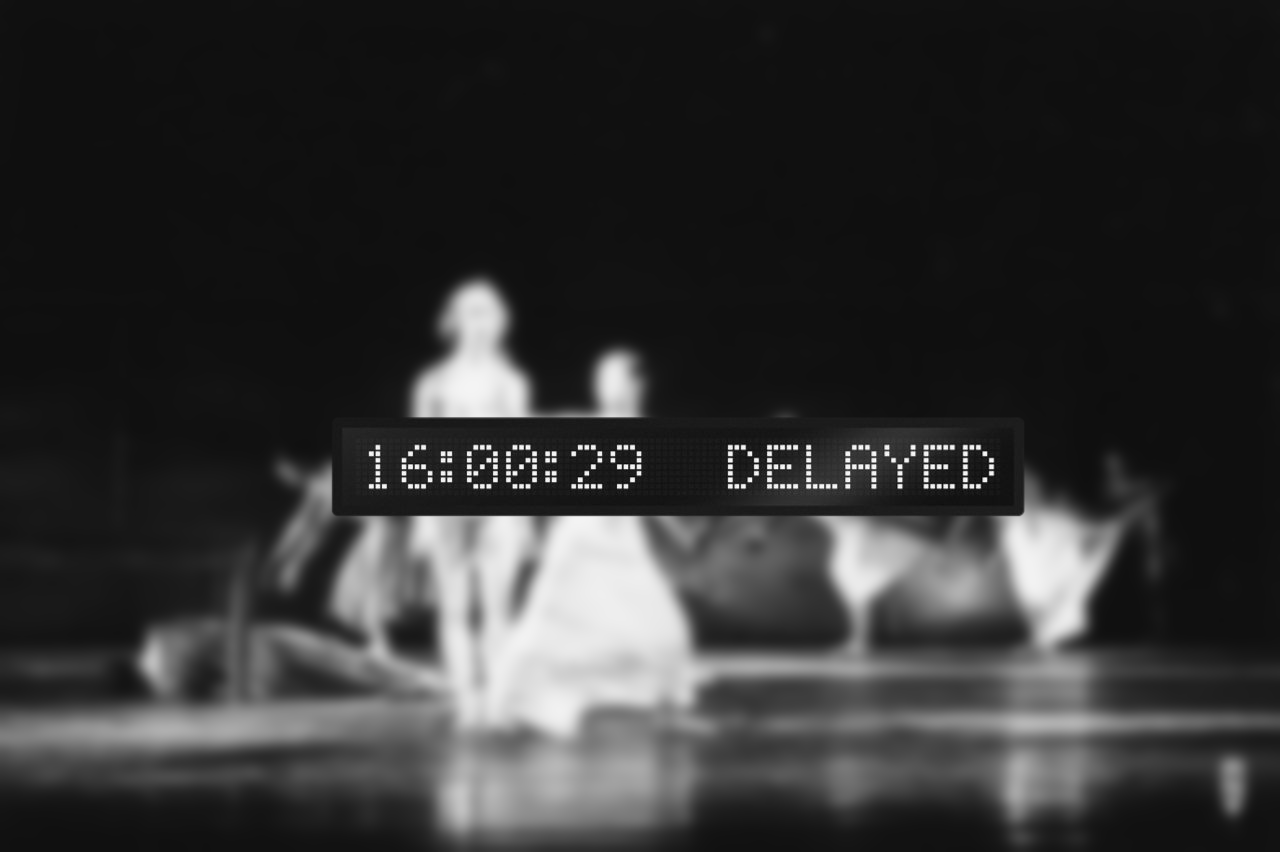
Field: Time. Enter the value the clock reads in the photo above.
16:00:29
